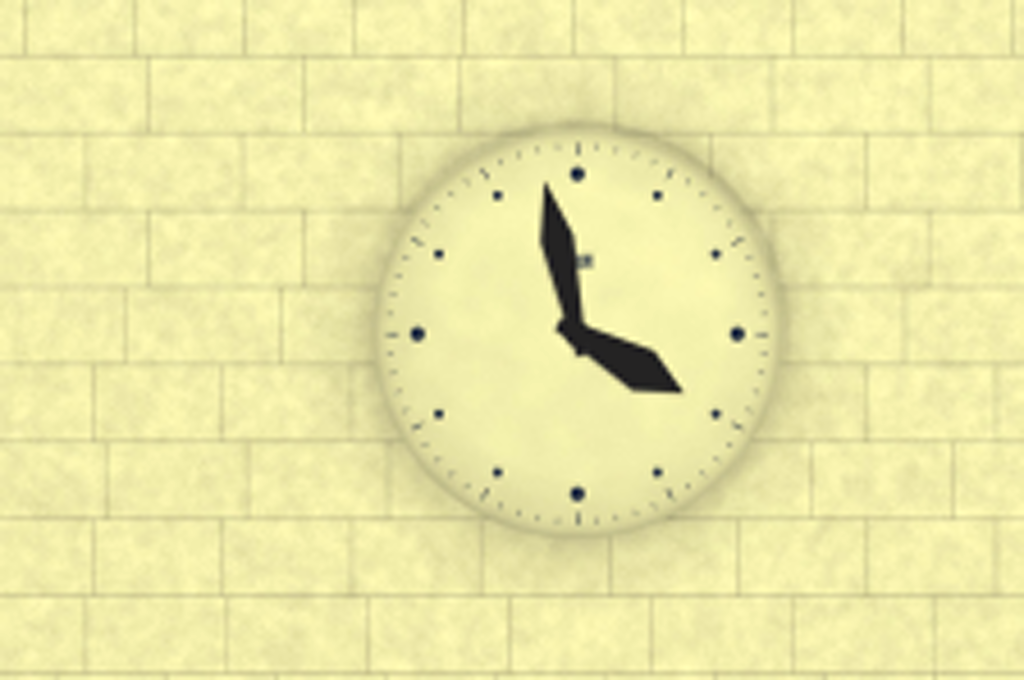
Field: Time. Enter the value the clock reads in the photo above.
3:58
